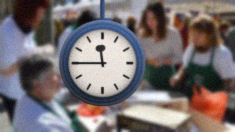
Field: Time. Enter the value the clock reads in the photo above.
11:45
